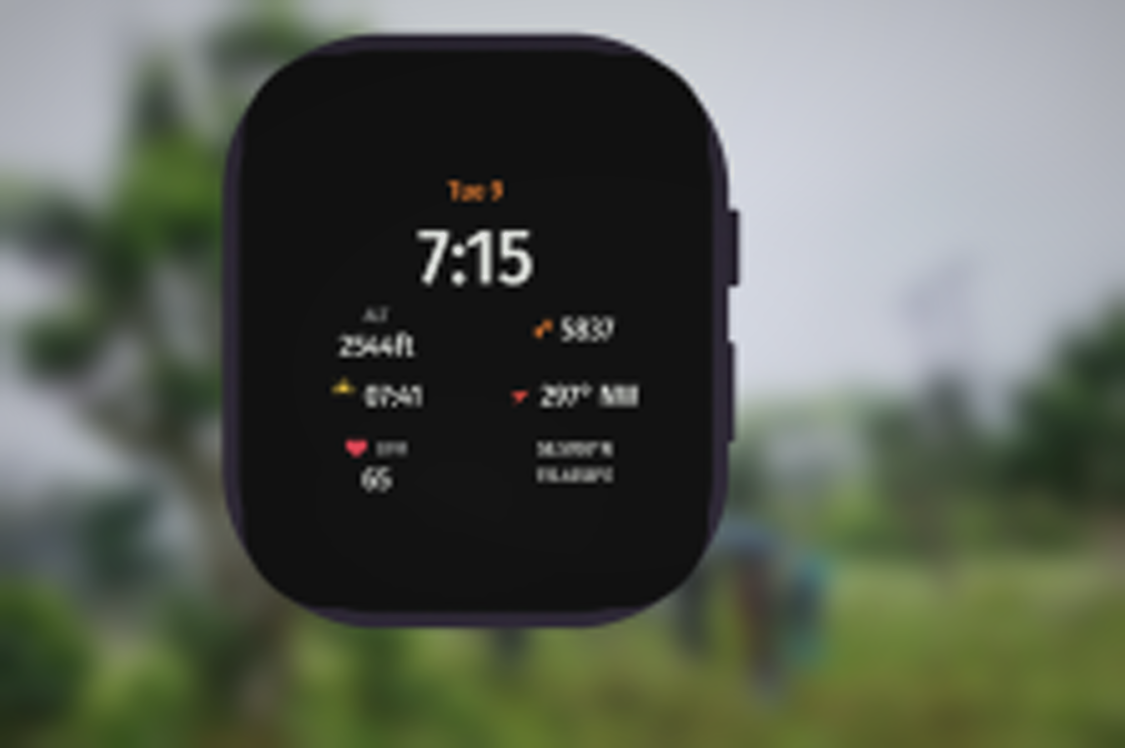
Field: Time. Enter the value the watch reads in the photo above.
7:15
